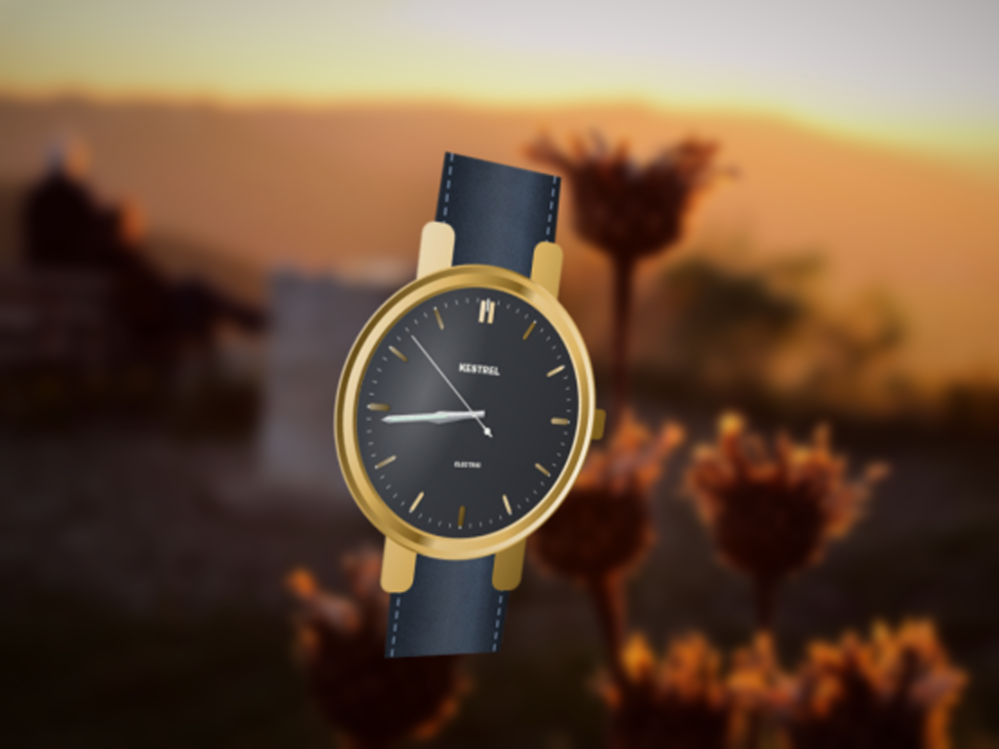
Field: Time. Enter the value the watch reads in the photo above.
8:43:52
